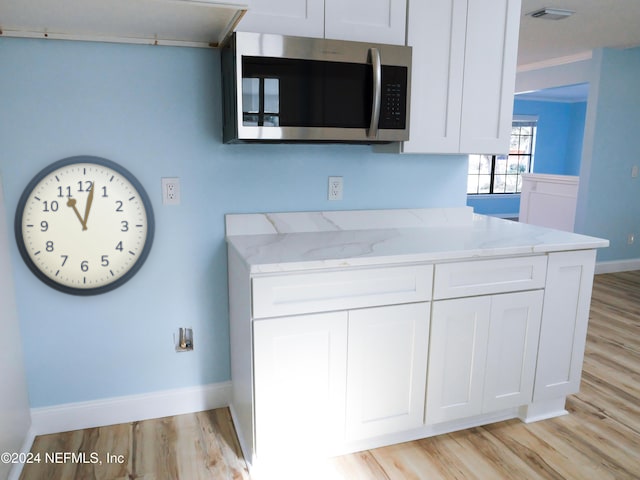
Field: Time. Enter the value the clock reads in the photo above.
11:02
